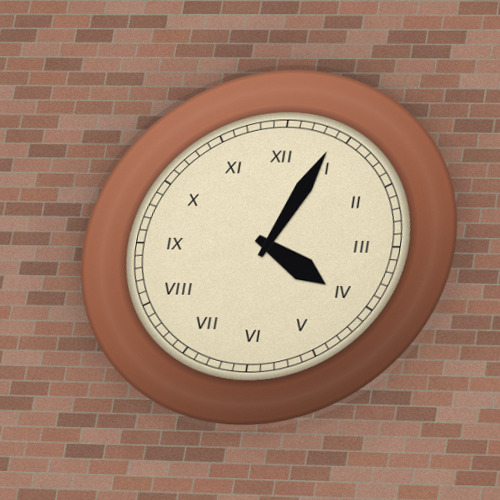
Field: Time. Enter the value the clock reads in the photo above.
4:04
